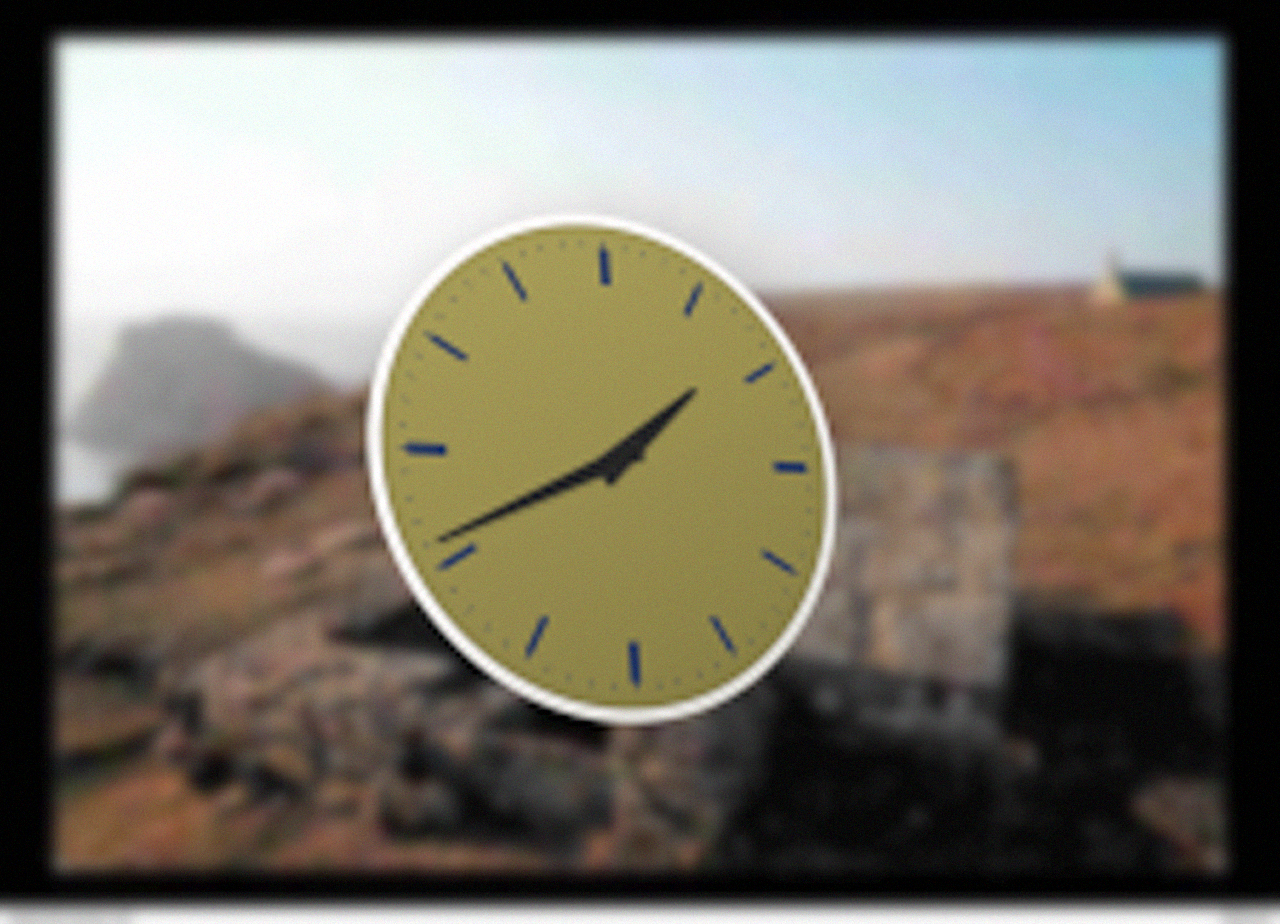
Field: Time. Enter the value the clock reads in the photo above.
1:41
